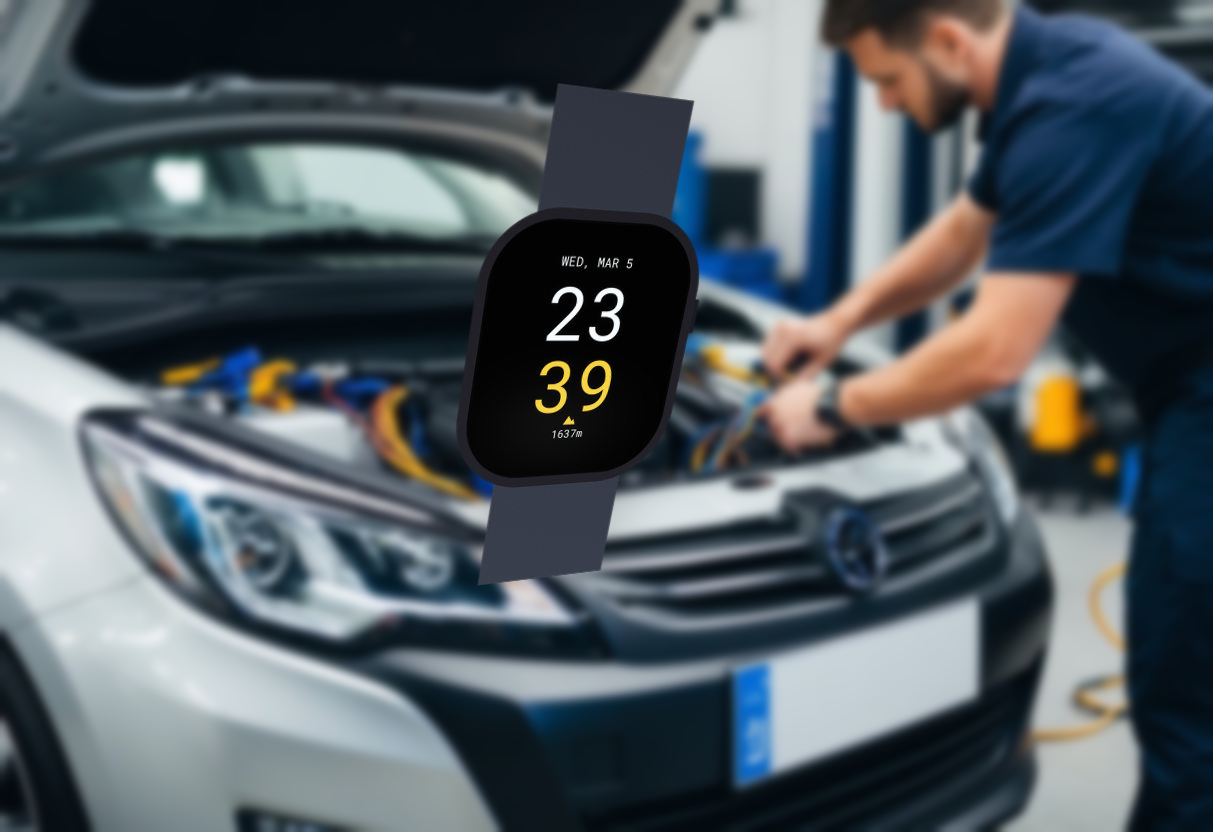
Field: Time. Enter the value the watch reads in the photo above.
23:39
